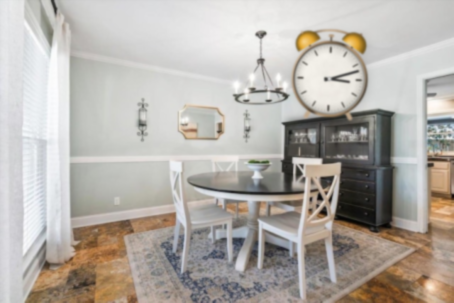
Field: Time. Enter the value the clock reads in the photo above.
3:12
